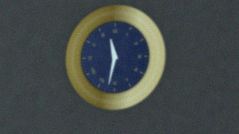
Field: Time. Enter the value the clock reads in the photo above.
11:32
